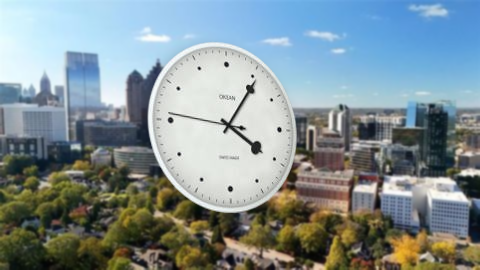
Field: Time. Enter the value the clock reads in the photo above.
4:05:46
